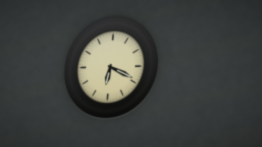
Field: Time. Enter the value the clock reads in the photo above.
6:19
